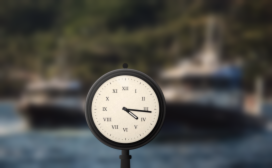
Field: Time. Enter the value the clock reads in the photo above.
4:16
